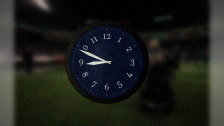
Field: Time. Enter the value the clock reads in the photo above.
8:49
